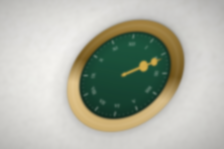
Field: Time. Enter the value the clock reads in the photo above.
2:11
